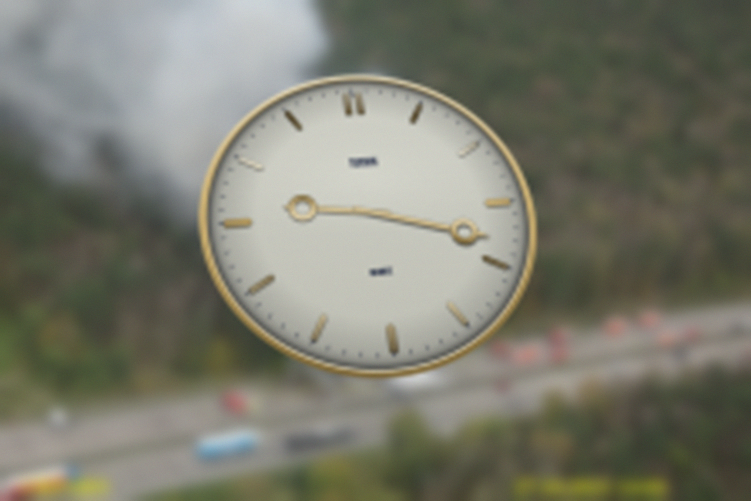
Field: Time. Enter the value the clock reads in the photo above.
9:18
